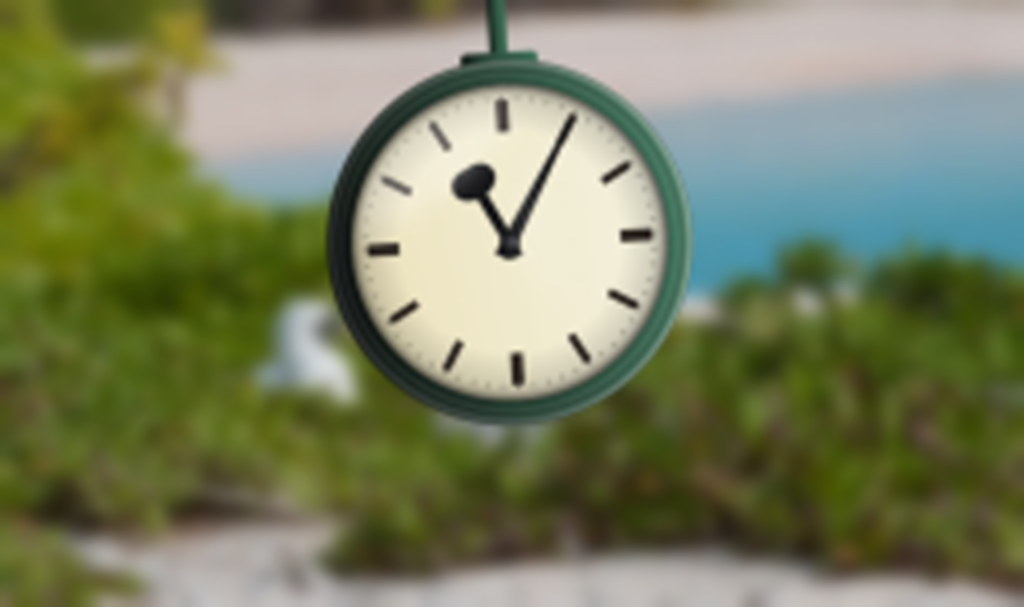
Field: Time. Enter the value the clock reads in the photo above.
11:05
